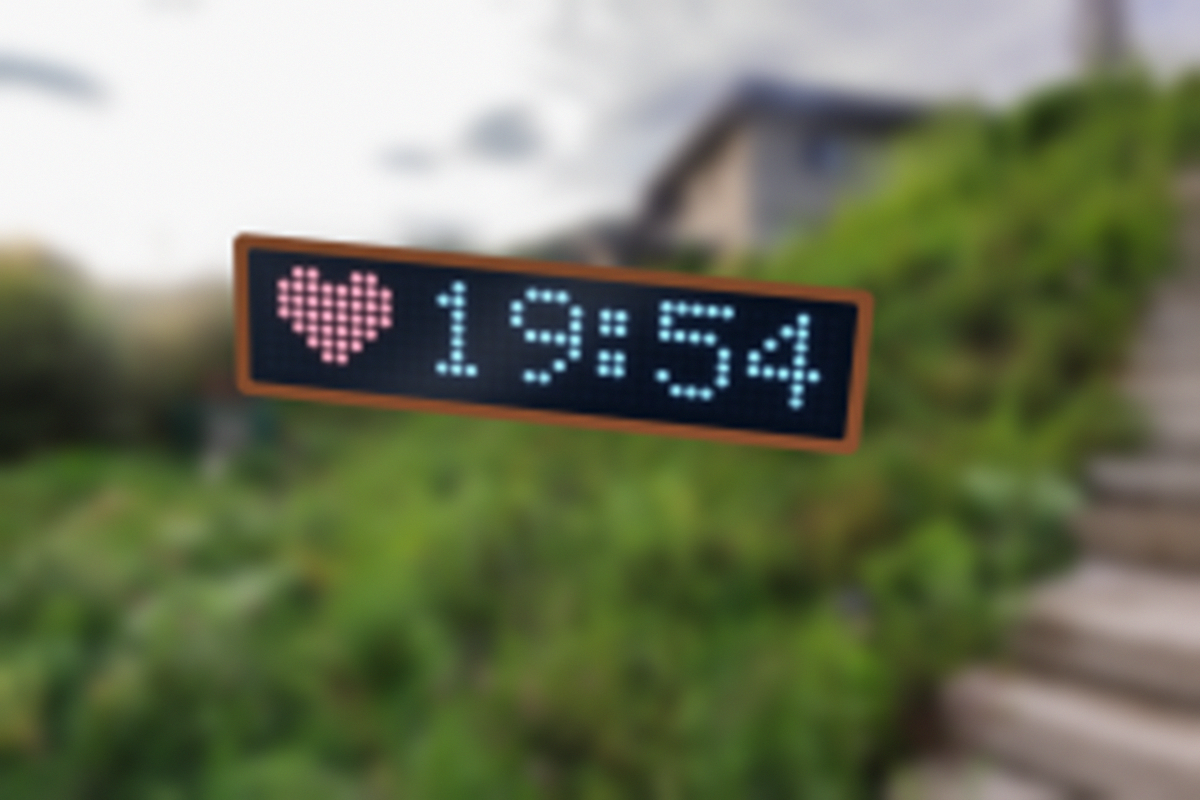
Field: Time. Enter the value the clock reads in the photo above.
19:54
